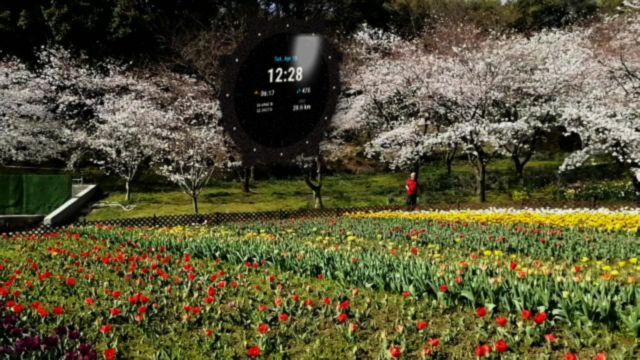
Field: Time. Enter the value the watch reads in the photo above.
12:28
